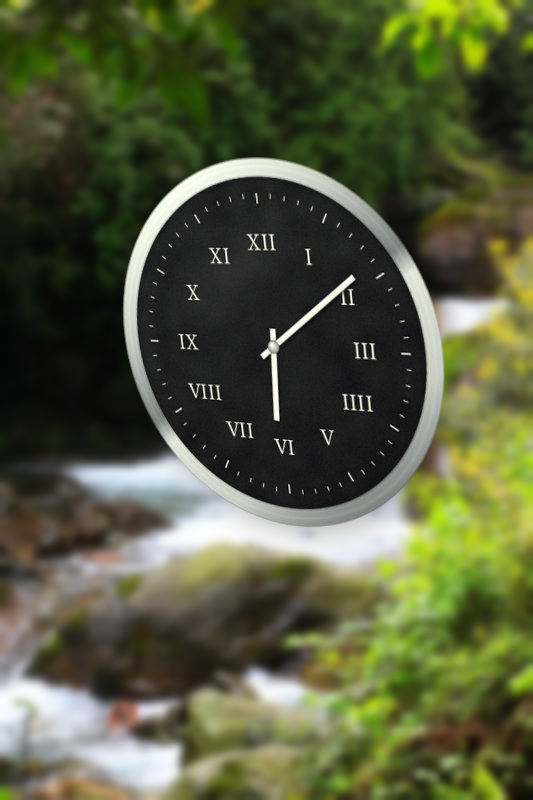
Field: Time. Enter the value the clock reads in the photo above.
6:09
